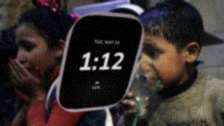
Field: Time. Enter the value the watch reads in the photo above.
1:12
